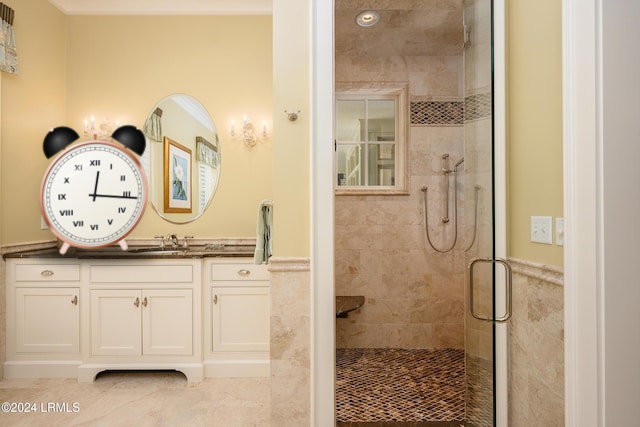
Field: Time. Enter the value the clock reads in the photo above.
12:16
